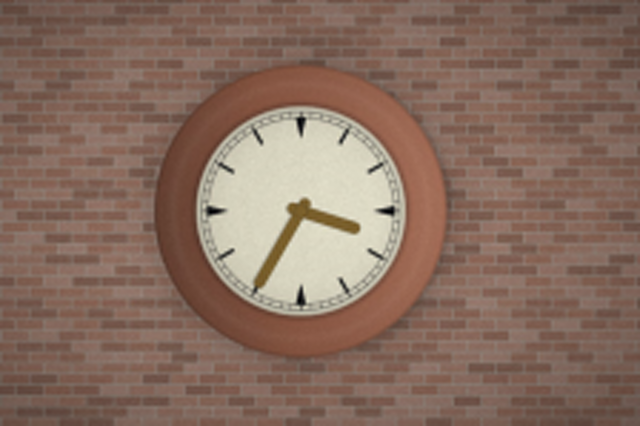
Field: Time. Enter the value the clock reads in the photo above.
3:35
